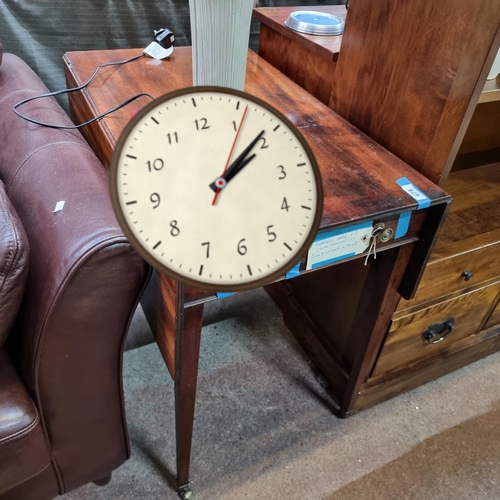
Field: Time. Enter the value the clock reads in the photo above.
2:09:06
